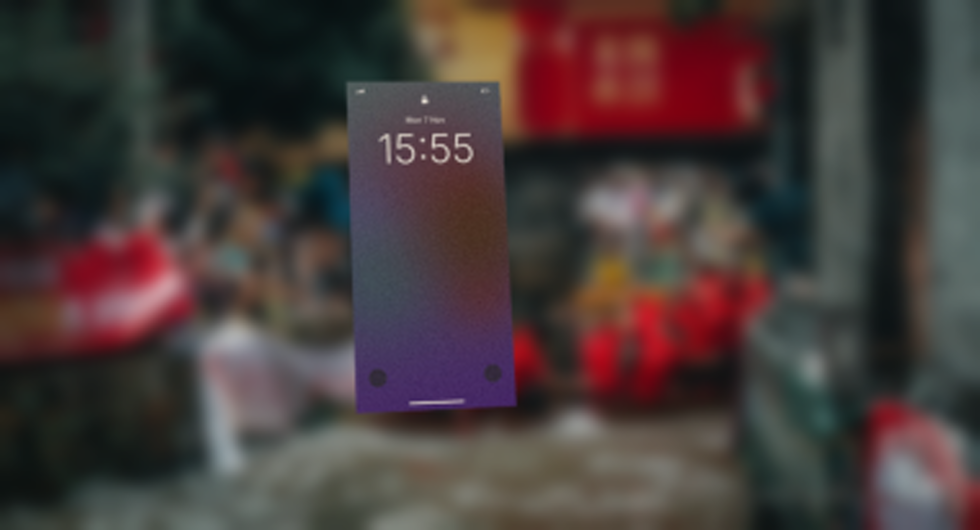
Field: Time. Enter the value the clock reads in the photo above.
15:55
